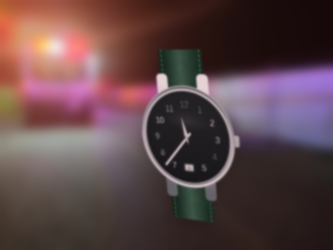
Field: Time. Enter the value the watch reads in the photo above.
11:37
